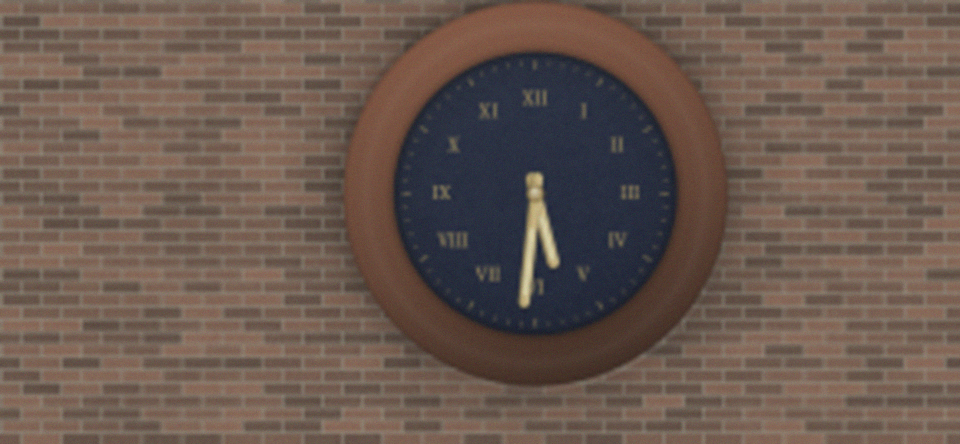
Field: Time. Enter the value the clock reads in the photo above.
5:31
